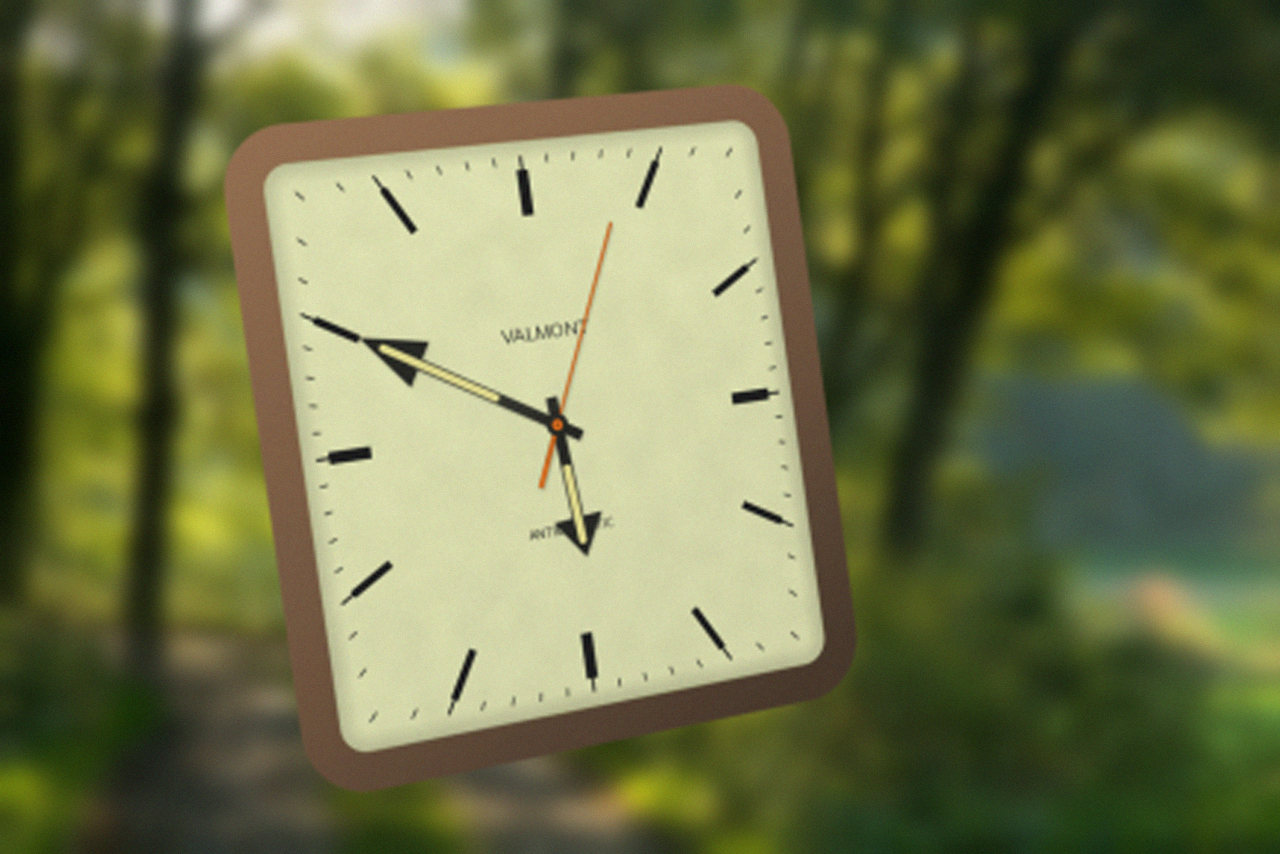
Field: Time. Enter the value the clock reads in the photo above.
5:50:04
